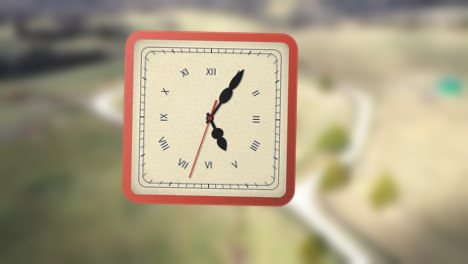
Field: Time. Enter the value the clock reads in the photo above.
5:05:33
